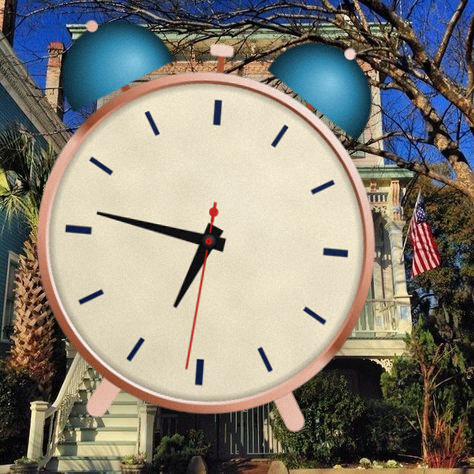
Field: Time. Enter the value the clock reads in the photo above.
6:46:31
